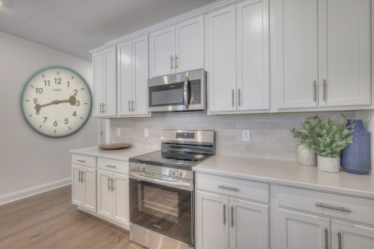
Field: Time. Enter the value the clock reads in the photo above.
2:42
